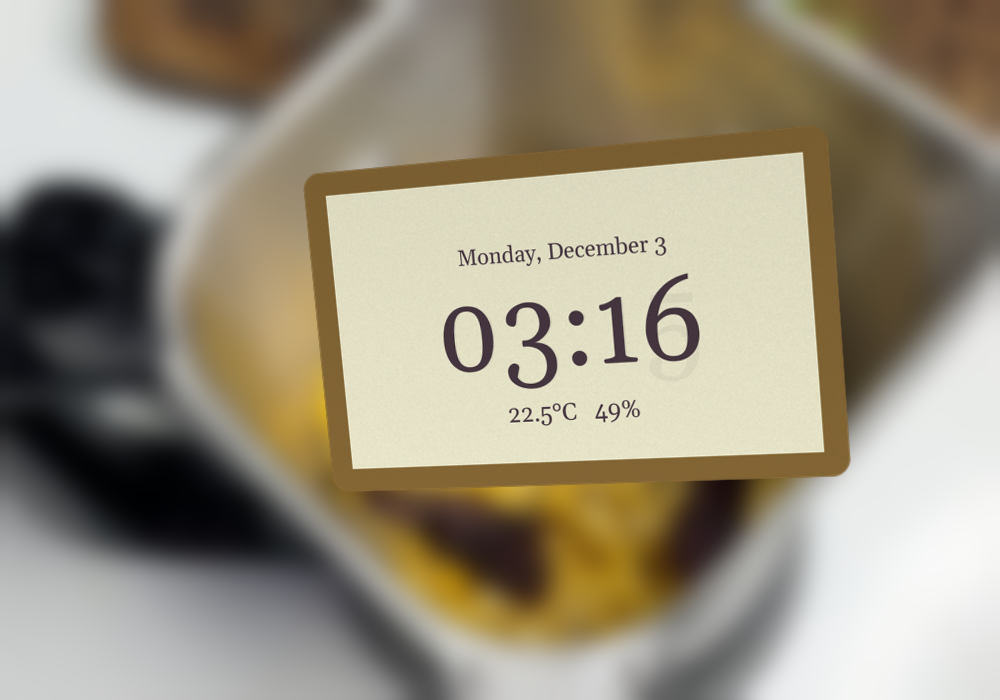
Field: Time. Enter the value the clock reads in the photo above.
3:16
